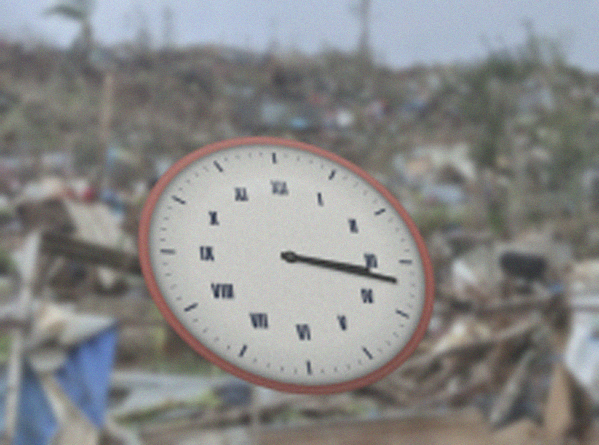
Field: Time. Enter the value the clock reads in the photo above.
3:17
